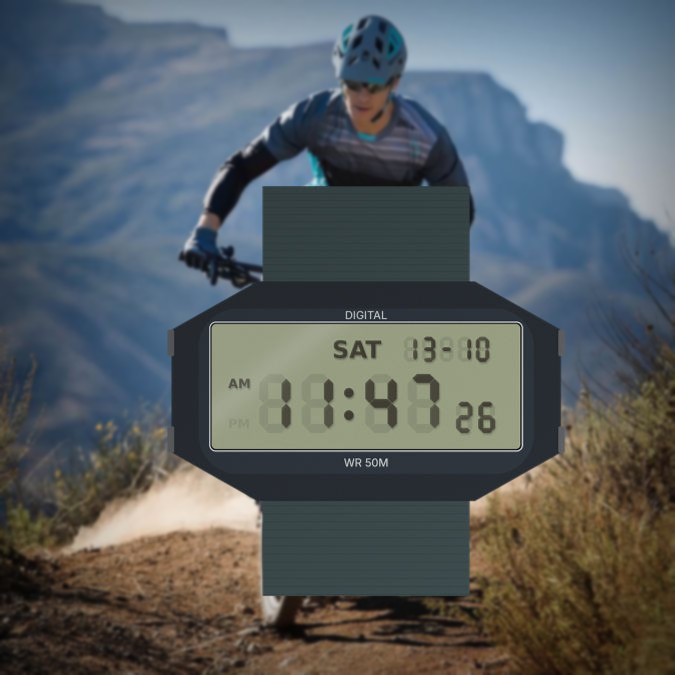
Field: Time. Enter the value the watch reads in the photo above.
11:47:26
